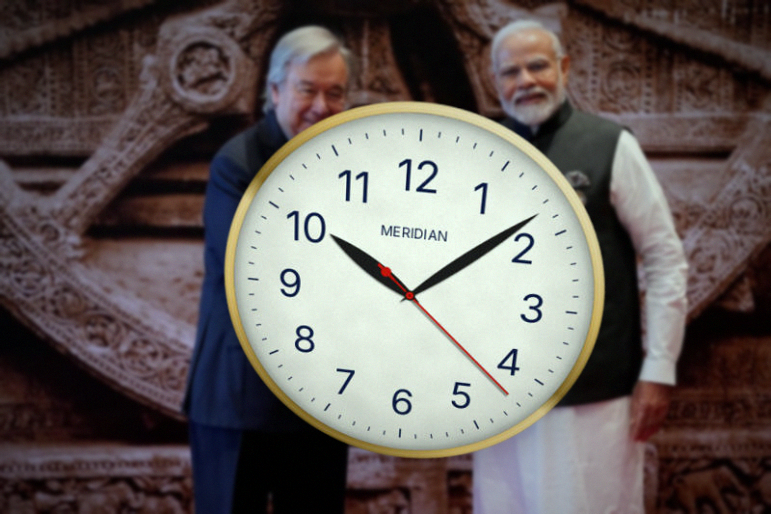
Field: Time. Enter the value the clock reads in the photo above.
10:08:22
